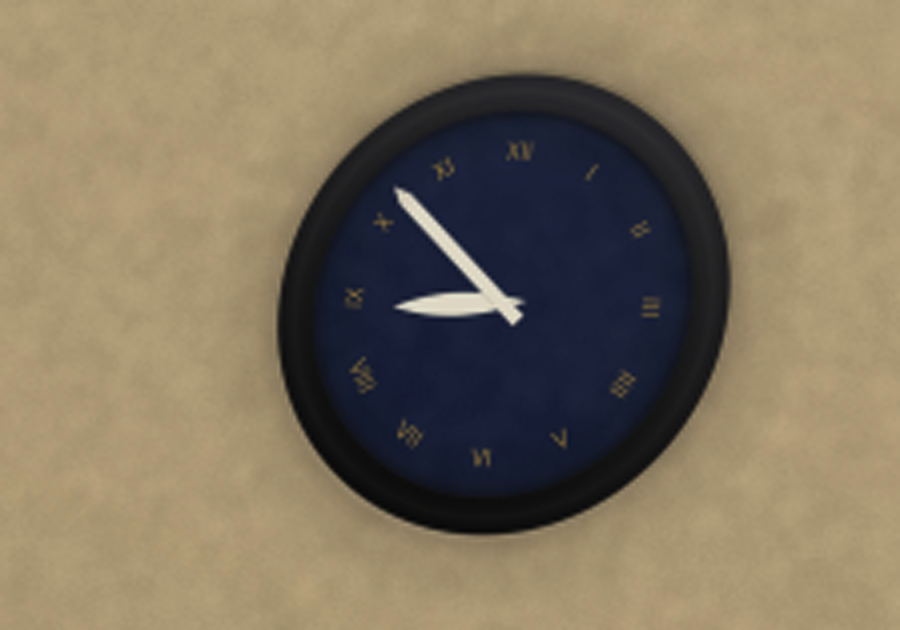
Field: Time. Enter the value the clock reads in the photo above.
8:52
